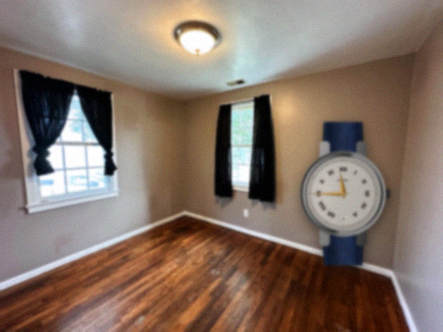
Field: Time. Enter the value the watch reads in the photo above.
11:45
